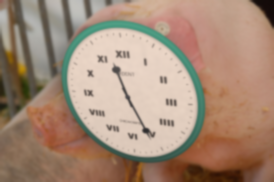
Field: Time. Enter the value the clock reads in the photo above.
11:26
